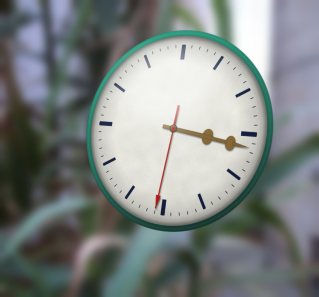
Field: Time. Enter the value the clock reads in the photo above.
3:16:31
